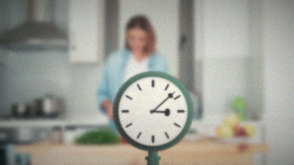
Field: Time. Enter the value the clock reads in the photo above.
3:08
